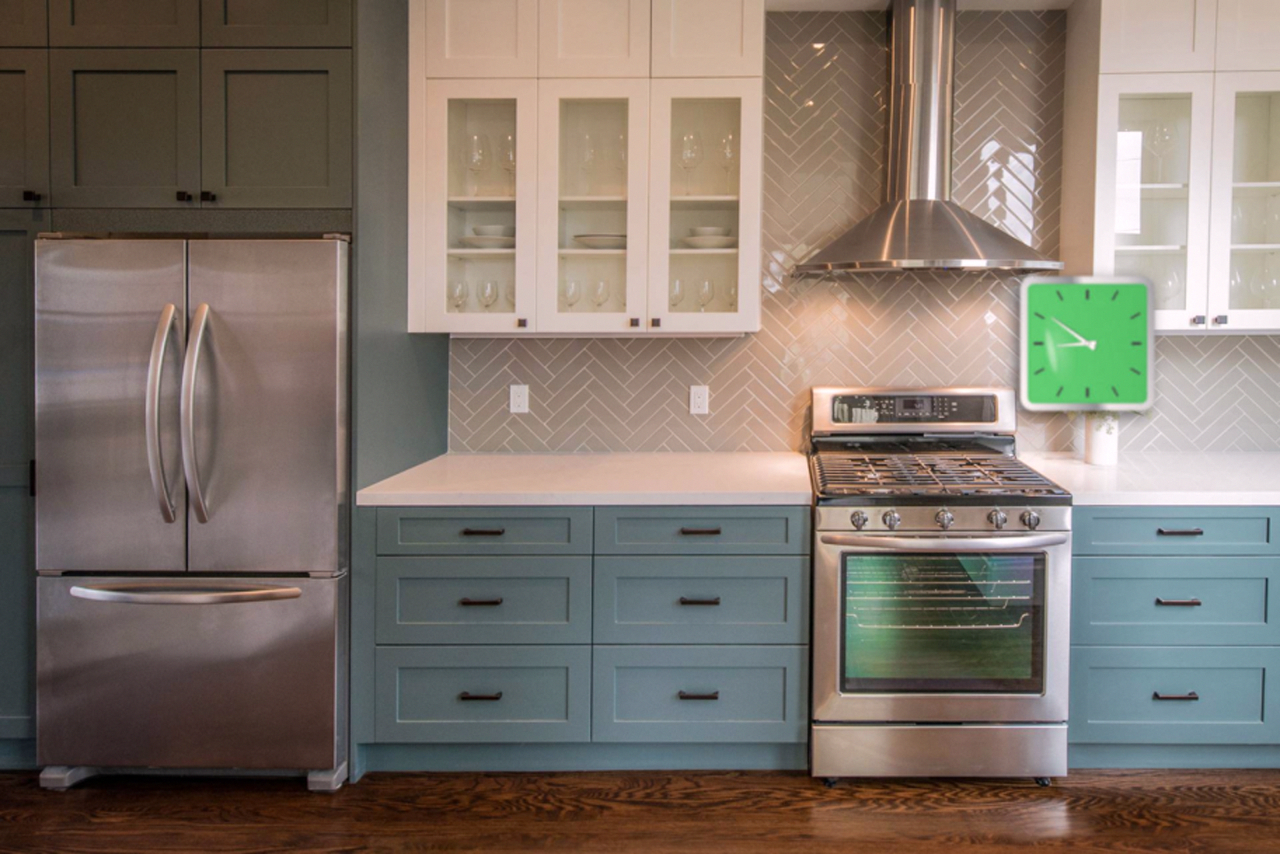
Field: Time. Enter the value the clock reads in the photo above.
8:51
